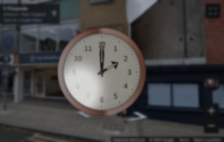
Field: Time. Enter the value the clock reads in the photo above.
2:00
